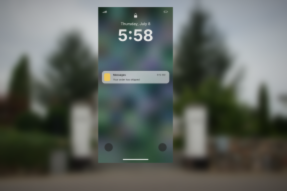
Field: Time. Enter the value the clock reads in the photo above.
5:58
